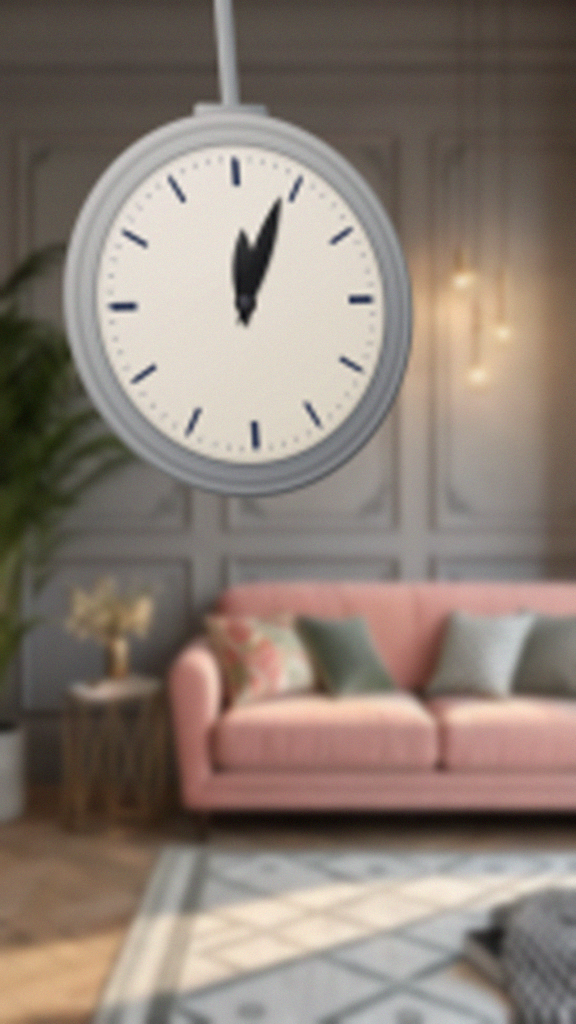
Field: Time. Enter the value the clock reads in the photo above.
12:04
